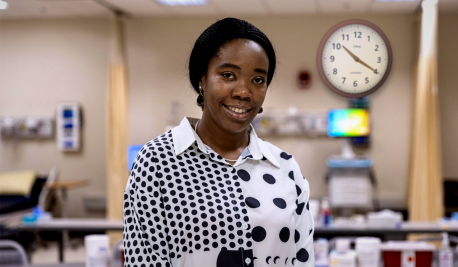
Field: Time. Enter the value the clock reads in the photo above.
10:20
